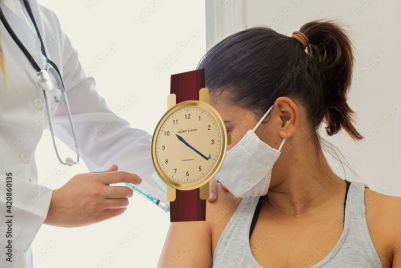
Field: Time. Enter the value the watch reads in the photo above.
10:21
